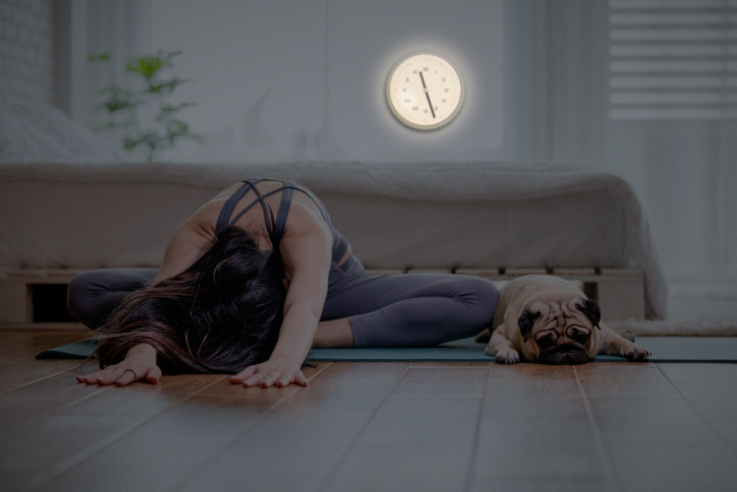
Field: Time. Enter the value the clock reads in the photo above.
11:27
